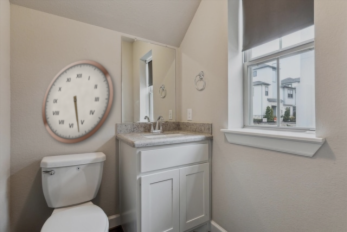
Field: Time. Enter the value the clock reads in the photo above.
5:27
